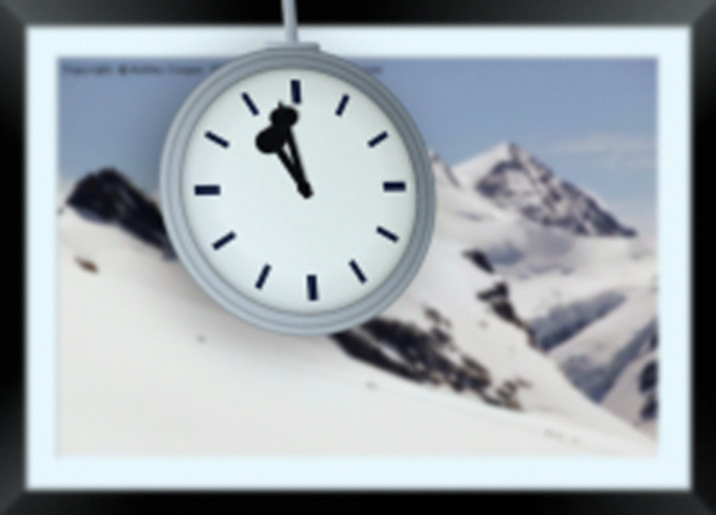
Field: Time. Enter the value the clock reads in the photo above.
10:58
